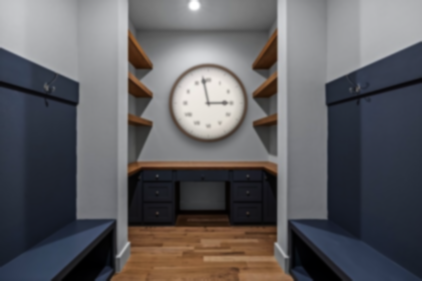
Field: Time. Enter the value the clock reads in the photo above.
2:58
